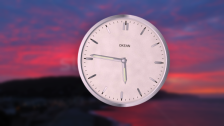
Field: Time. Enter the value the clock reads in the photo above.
5:46
